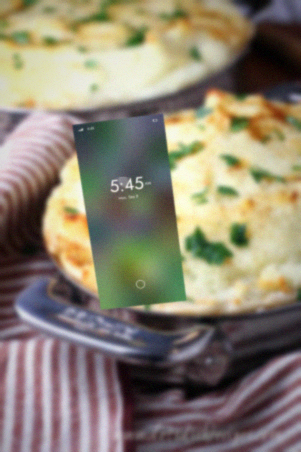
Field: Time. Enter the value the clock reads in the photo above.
5:45
